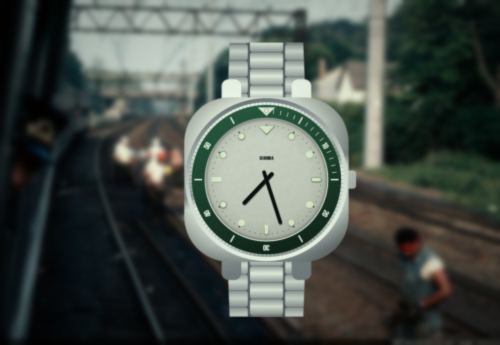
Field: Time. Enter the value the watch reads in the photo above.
7:27
